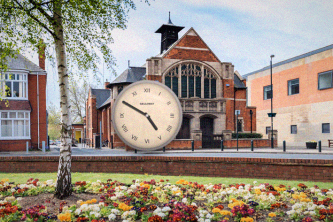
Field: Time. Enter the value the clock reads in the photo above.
4:50
